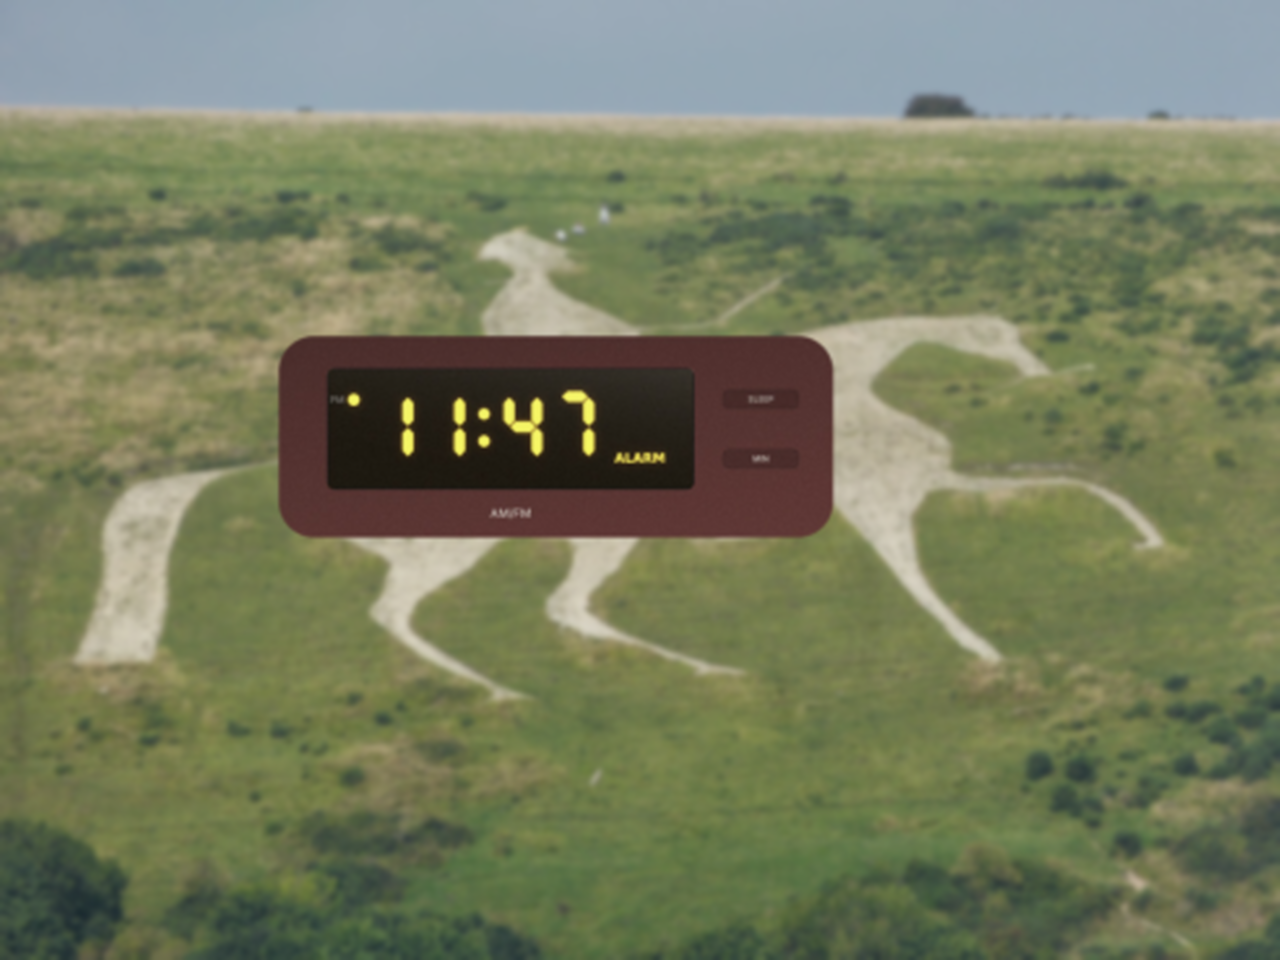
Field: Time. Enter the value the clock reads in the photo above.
11:47
